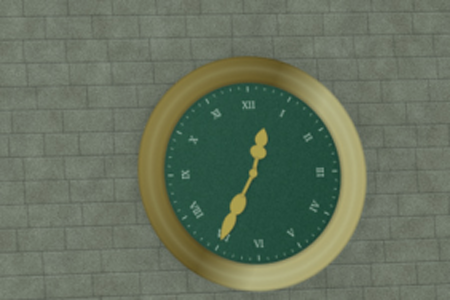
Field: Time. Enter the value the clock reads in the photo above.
12:35
